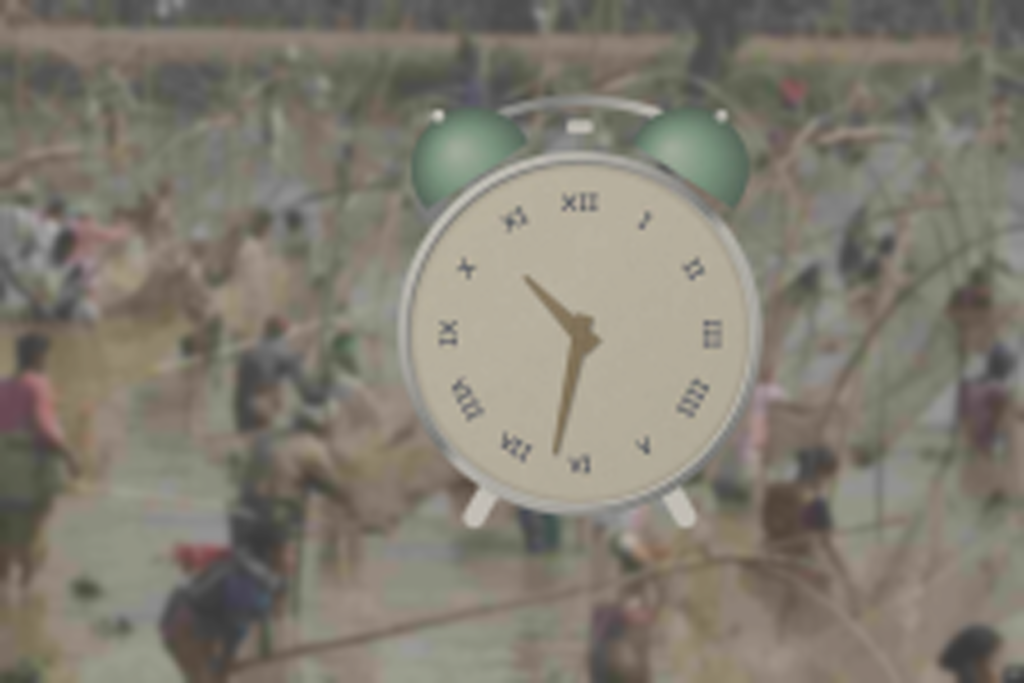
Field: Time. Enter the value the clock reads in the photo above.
10:32
